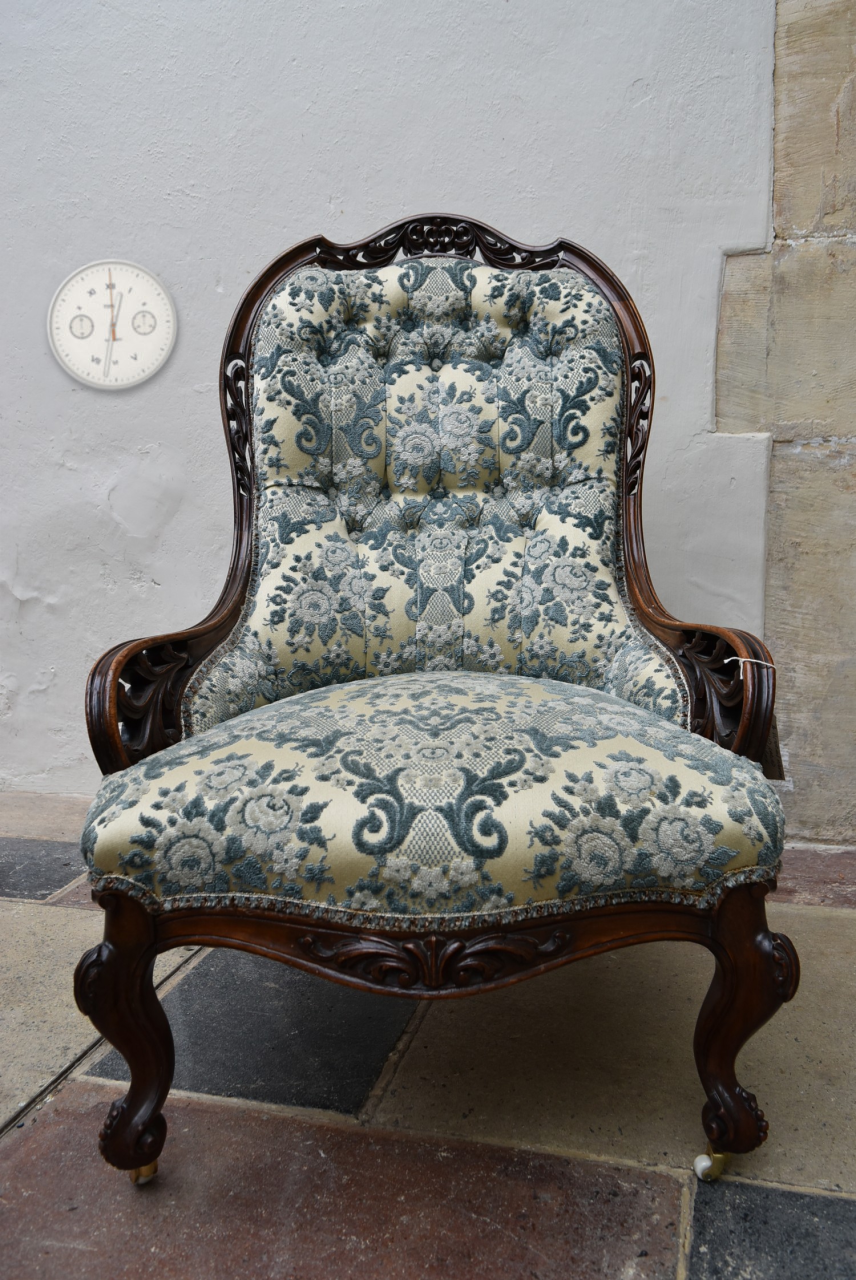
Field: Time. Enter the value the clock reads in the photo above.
12:32
